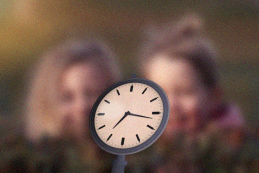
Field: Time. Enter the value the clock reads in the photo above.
7:17
